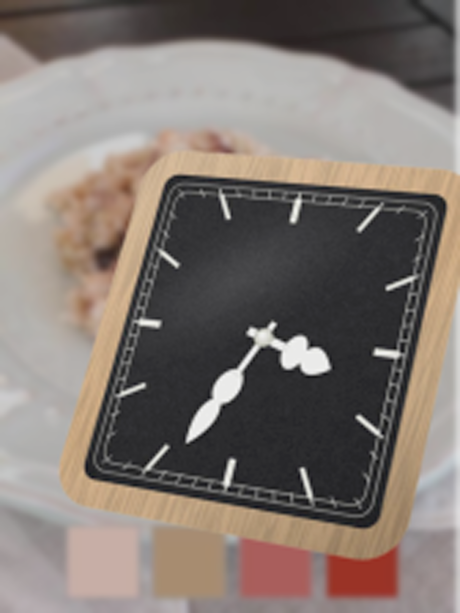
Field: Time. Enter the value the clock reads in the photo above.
3:34
